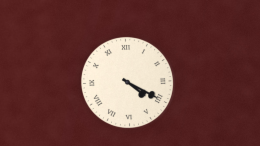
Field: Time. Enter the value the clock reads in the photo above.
4:20
